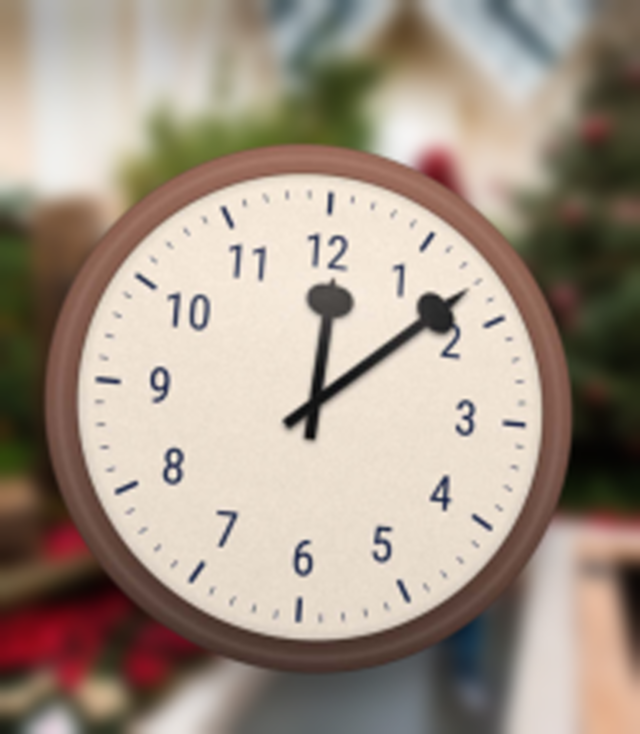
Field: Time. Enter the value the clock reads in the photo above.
12:08
